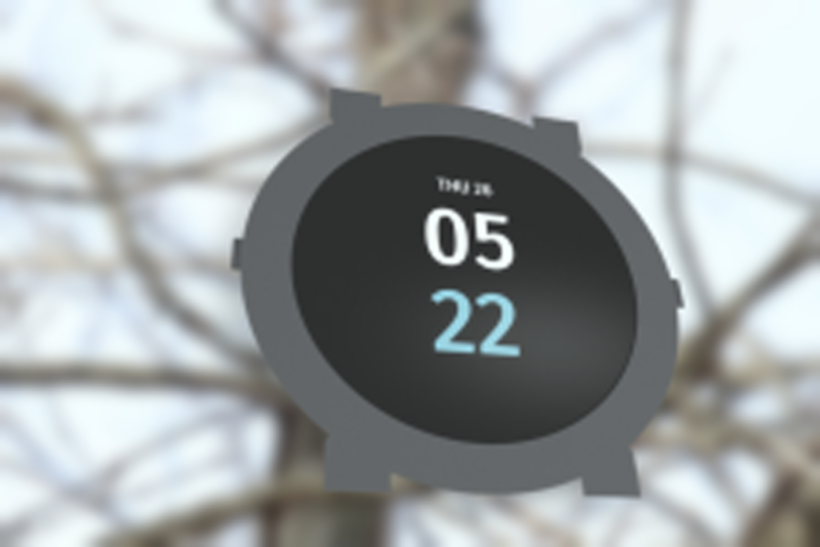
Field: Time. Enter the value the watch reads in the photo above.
5:22
